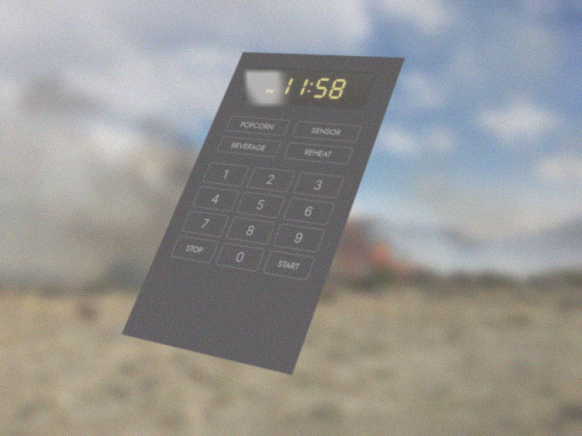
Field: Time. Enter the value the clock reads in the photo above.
11:58
